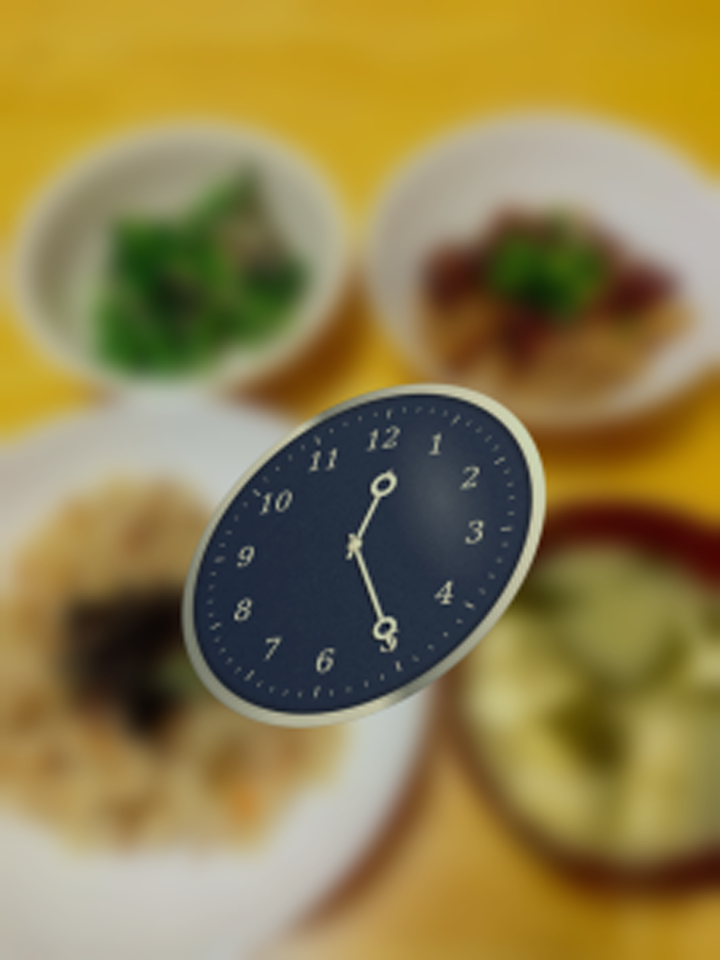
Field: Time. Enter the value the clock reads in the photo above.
12:25
